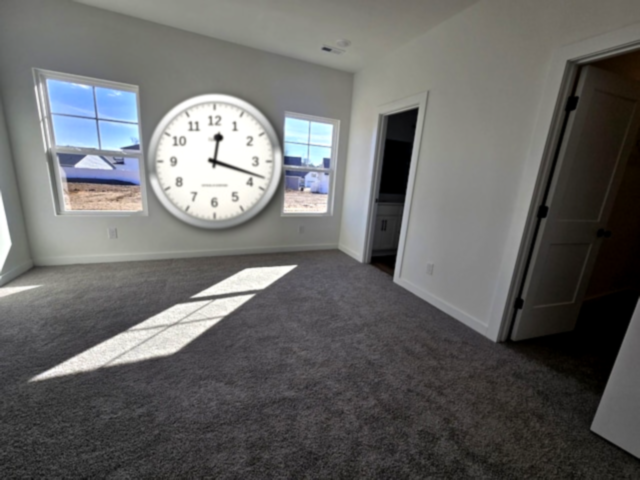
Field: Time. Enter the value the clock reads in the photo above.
12:18
